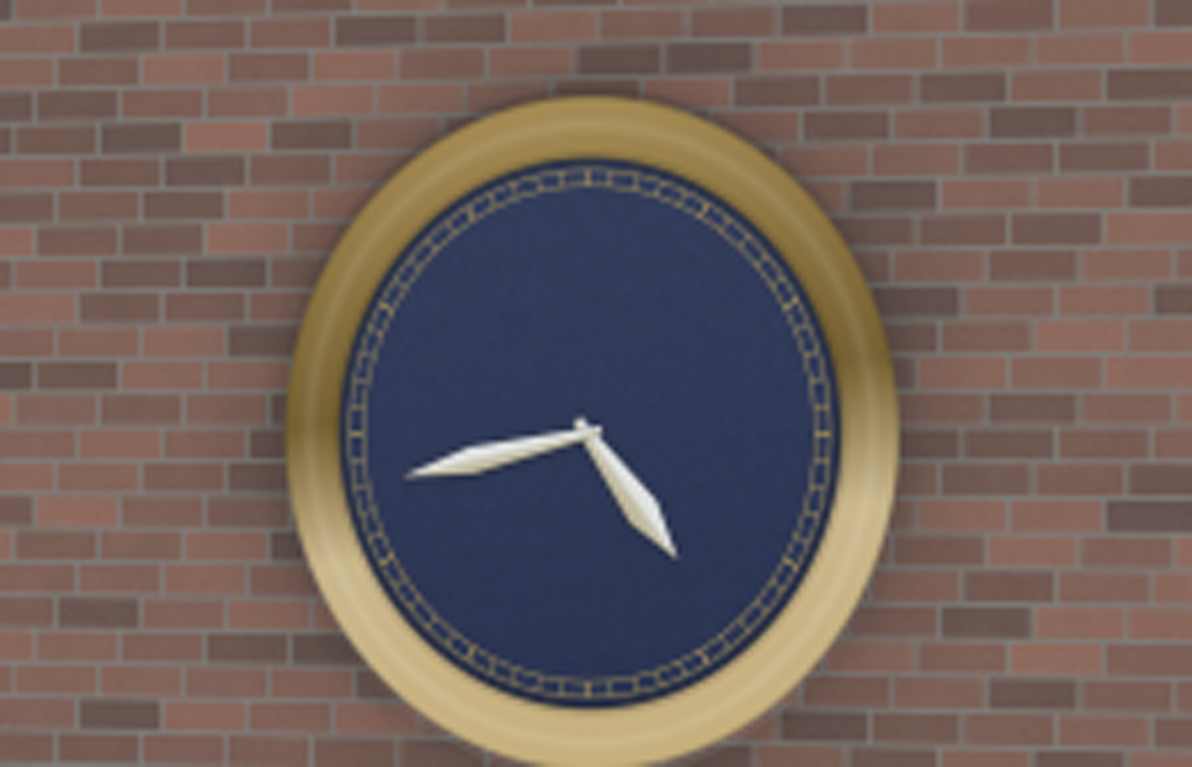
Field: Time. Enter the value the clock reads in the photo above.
4:43
